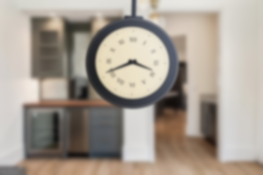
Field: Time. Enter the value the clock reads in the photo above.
3:41
